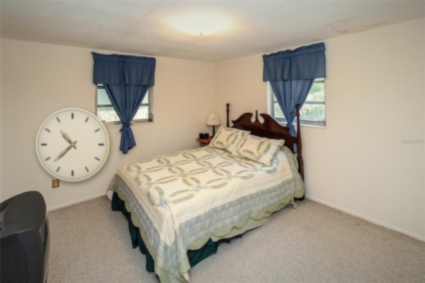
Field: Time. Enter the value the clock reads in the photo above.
10:38
